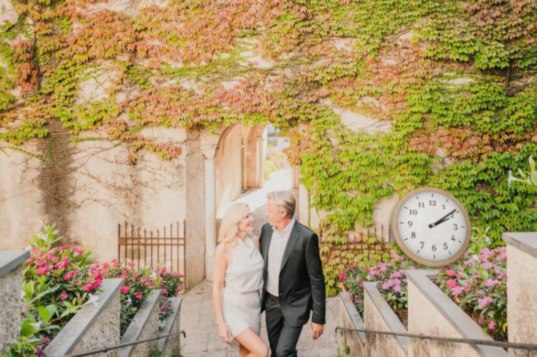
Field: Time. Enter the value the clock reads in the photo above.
2:09
